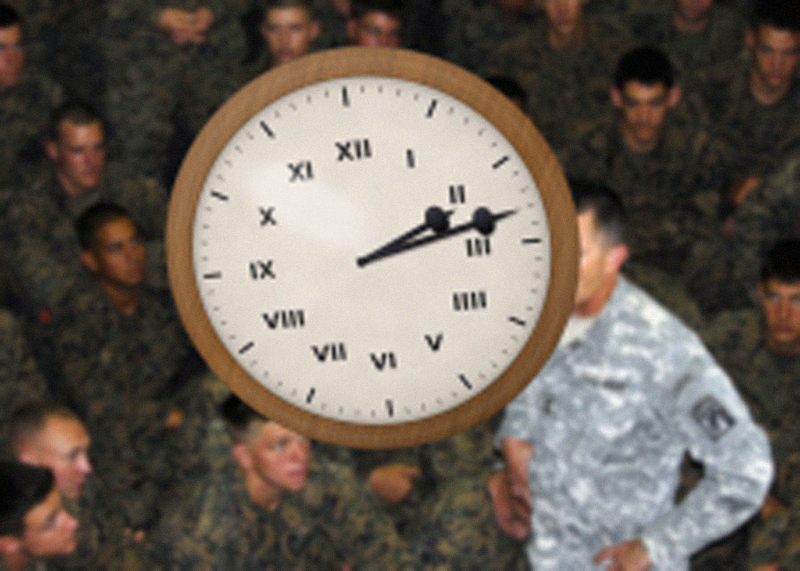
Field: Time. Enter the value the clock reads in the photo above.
2:13
